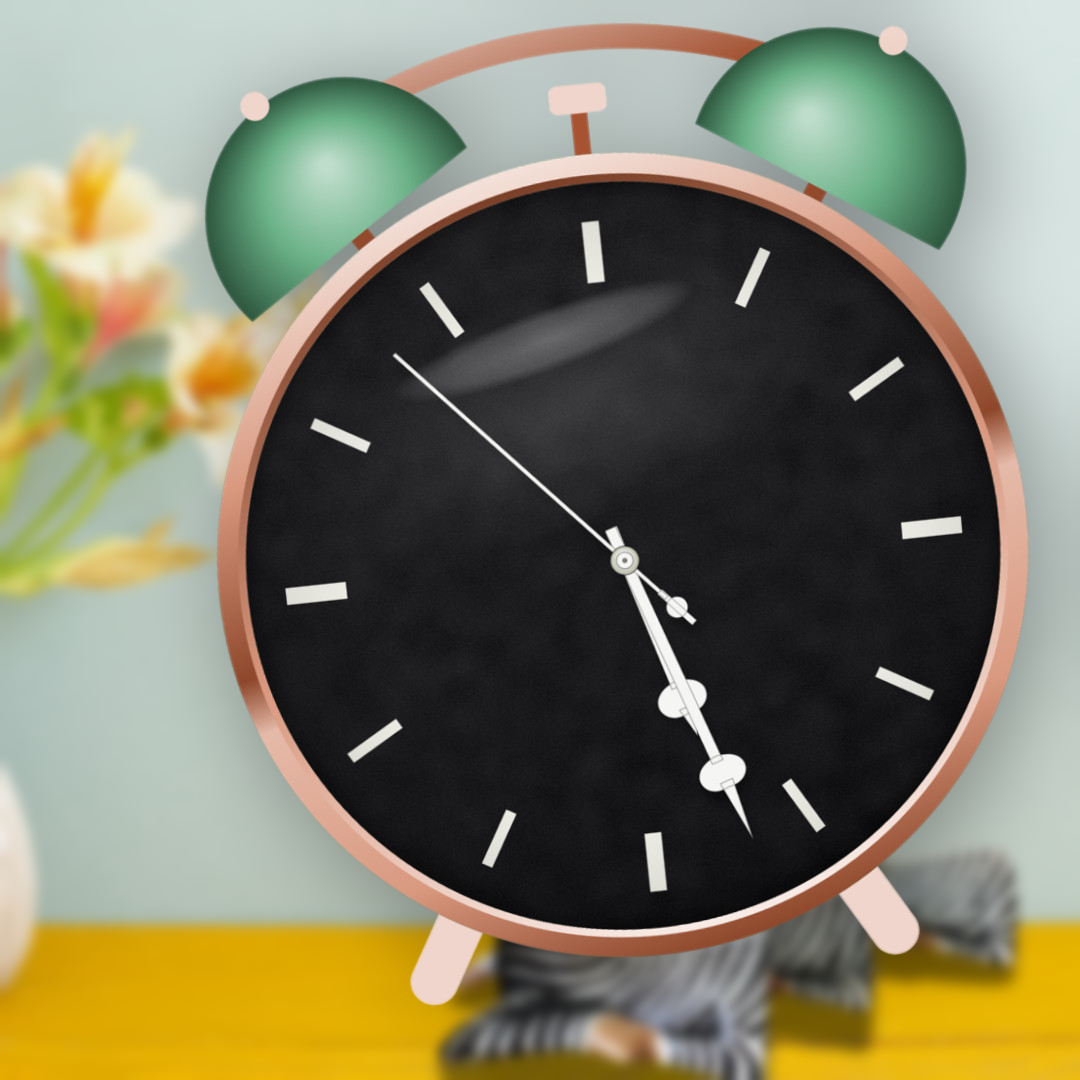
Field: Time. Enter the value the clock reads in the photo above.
5:26:53
